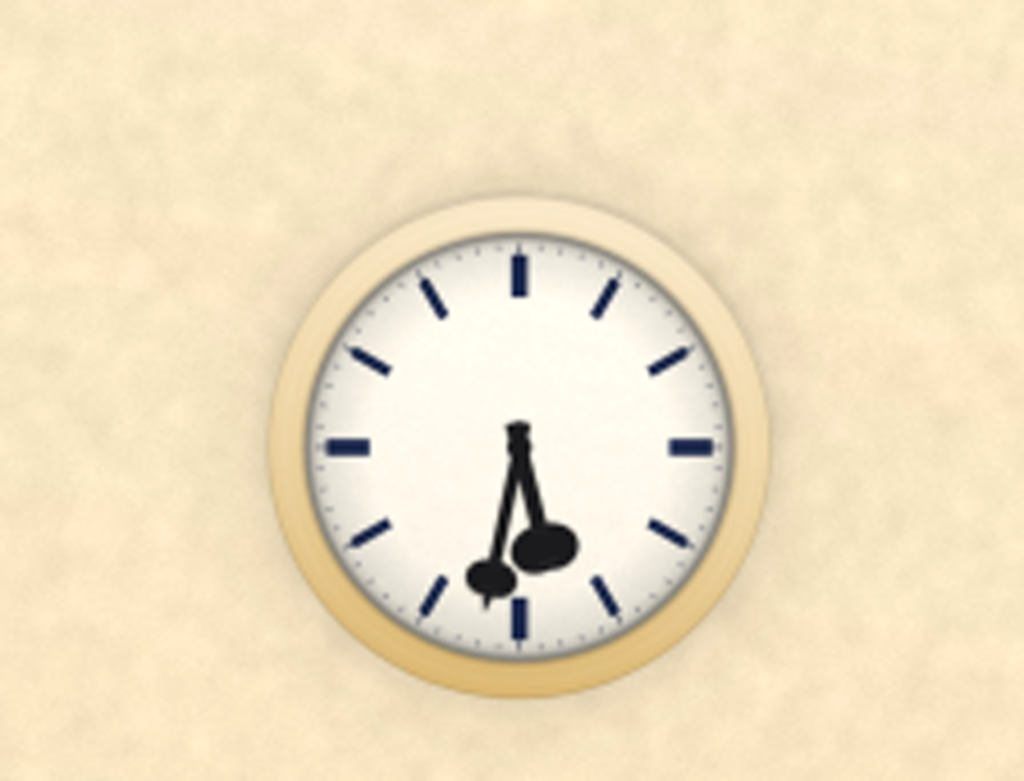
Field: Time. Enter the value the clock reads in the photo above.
5:32
